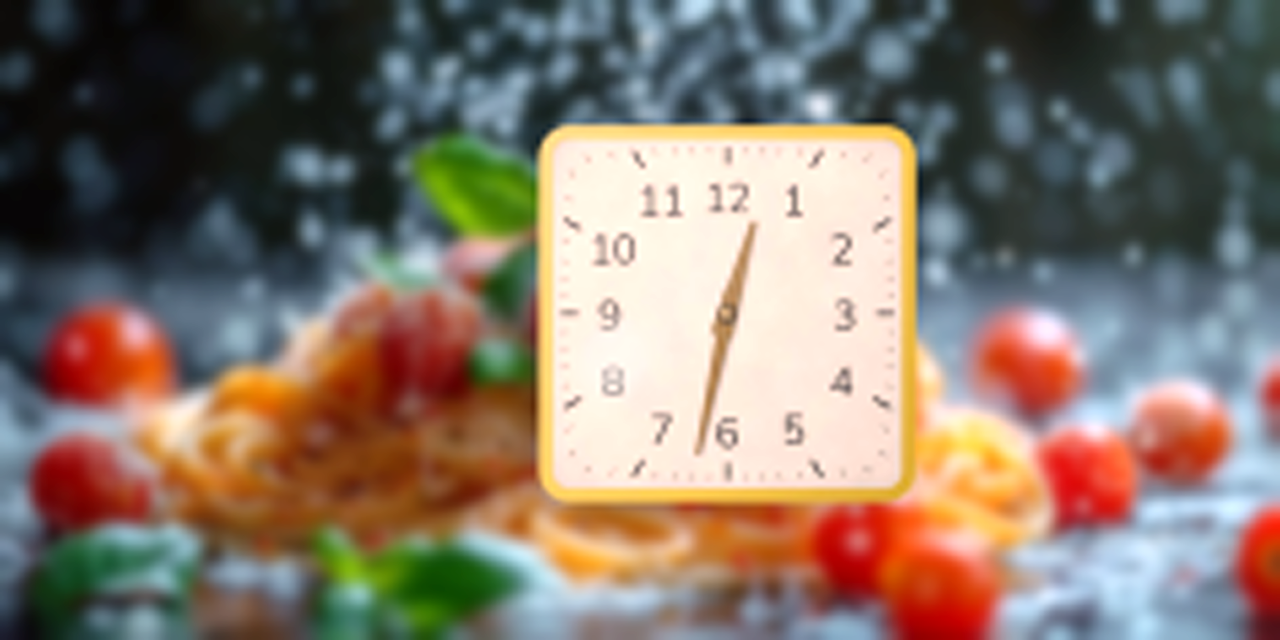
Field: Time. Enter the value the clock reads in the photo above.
12:32
